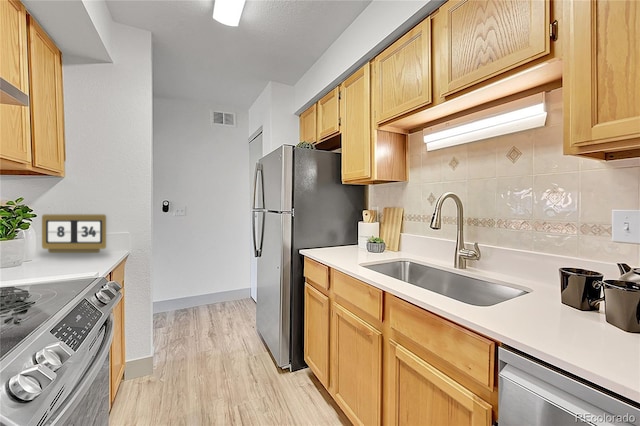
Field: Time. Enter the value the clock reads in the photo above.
8:34
